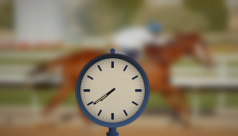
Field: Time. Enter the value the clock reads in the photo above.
7:39
